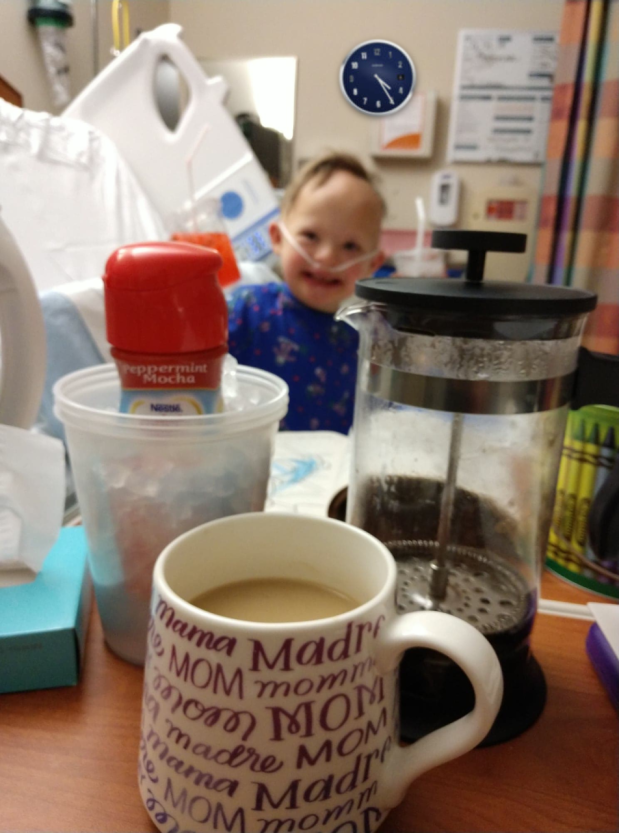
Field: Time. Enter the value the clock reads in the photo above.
4:25
